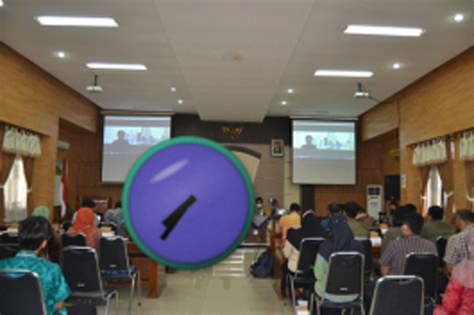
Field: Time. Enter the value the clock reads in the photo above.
7:36
